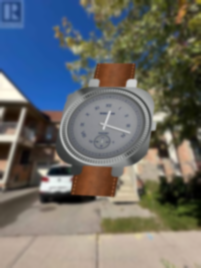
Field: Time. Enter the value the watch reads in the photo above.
12:18
